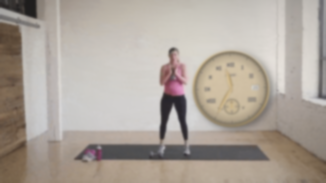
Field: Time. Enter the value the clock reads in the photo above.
11:35
